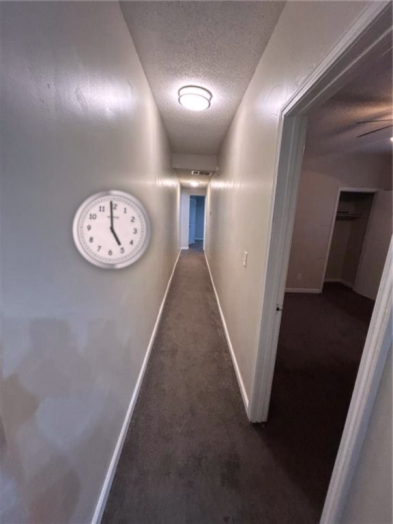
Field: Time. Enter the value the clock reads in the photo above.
4:59
